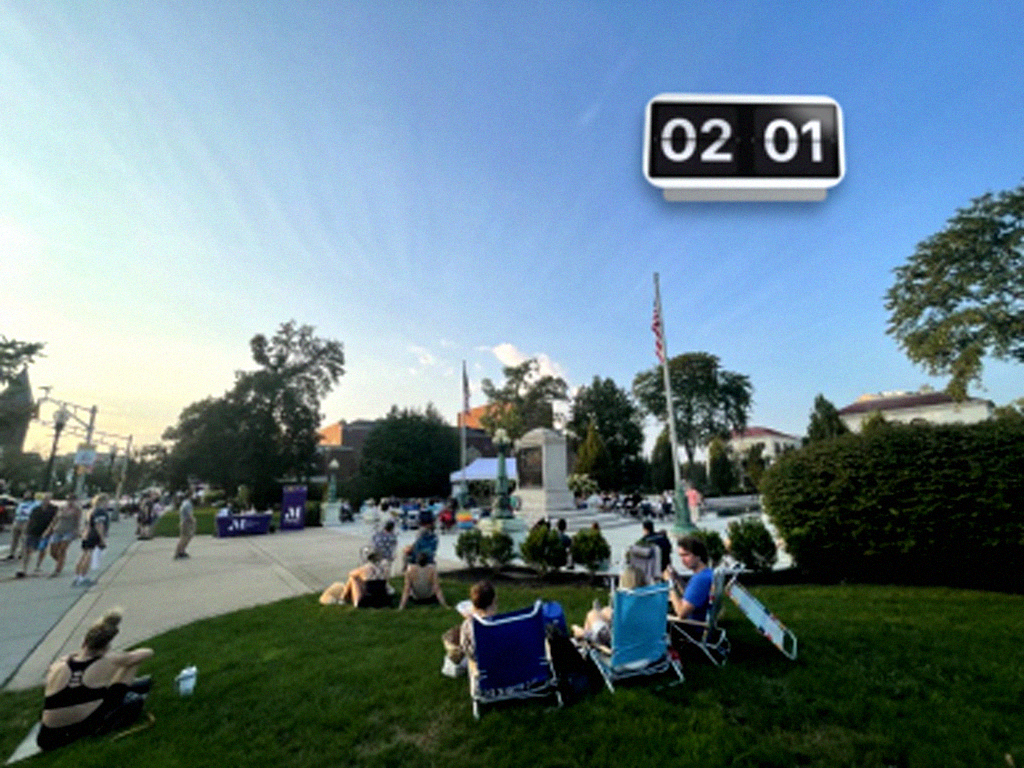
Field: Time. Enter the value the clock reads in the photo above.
2:01
